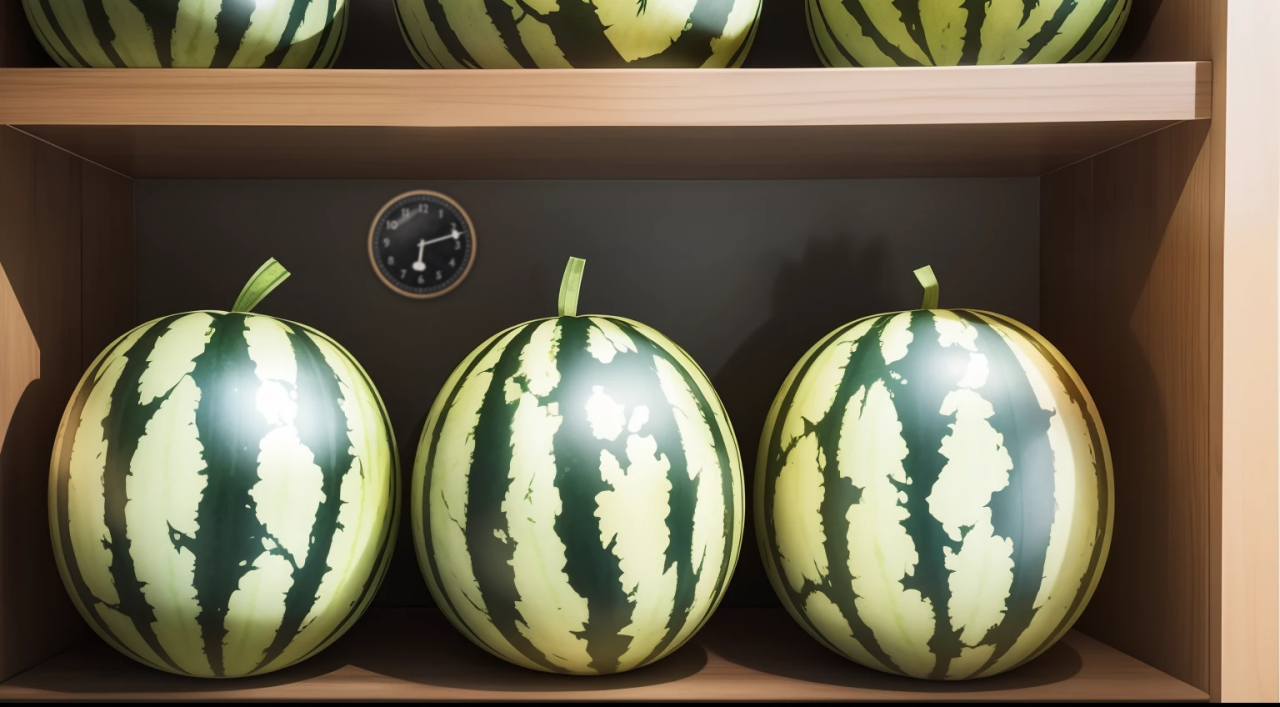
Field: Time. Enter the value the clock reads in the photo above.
6:12
